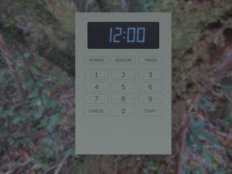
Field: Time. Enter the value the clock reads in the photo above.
12:00
